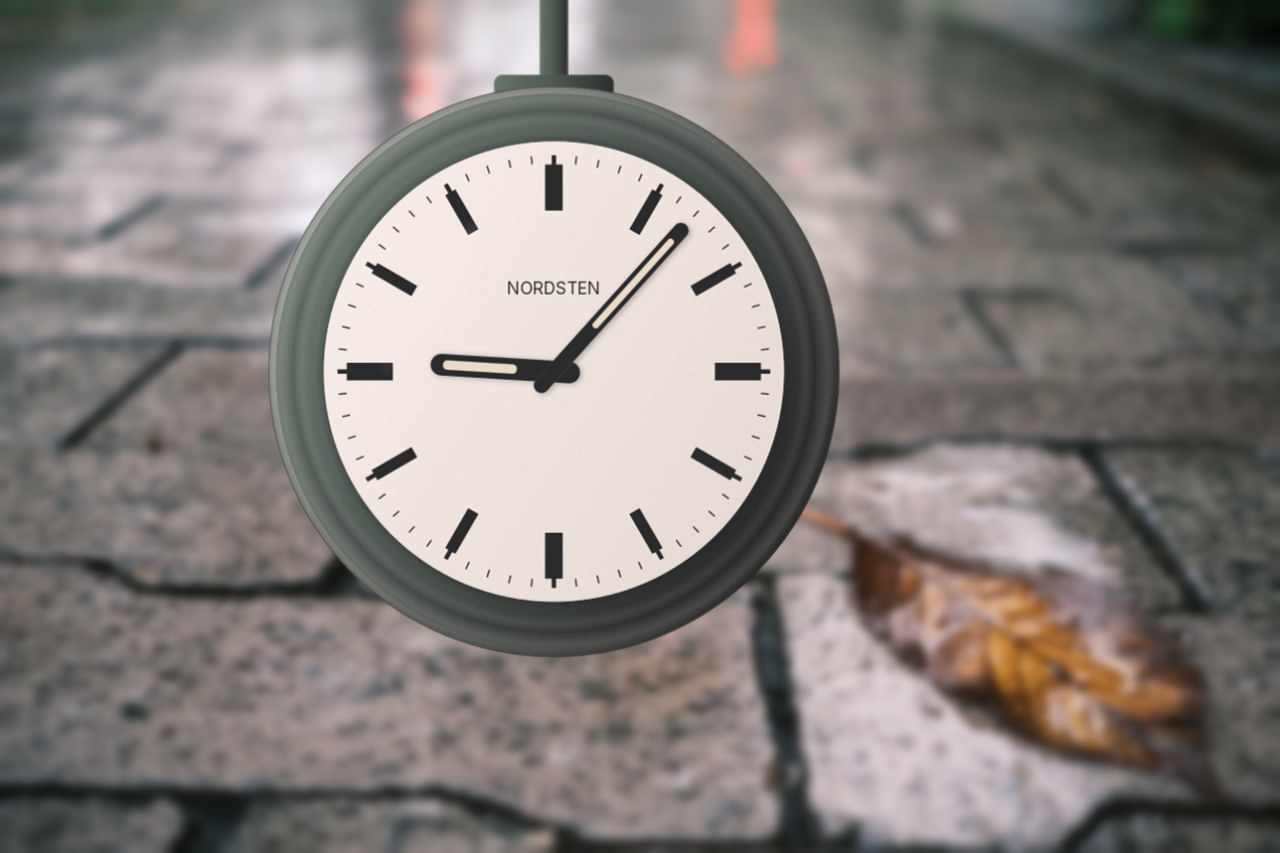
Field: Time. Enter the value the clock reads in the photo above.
9:07
